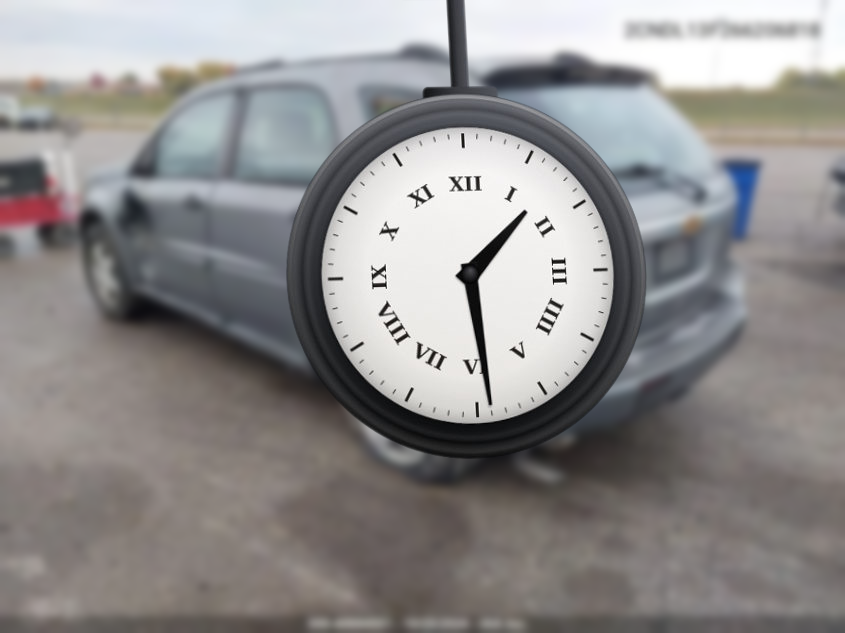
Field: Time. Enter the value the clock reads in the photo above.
1:29
